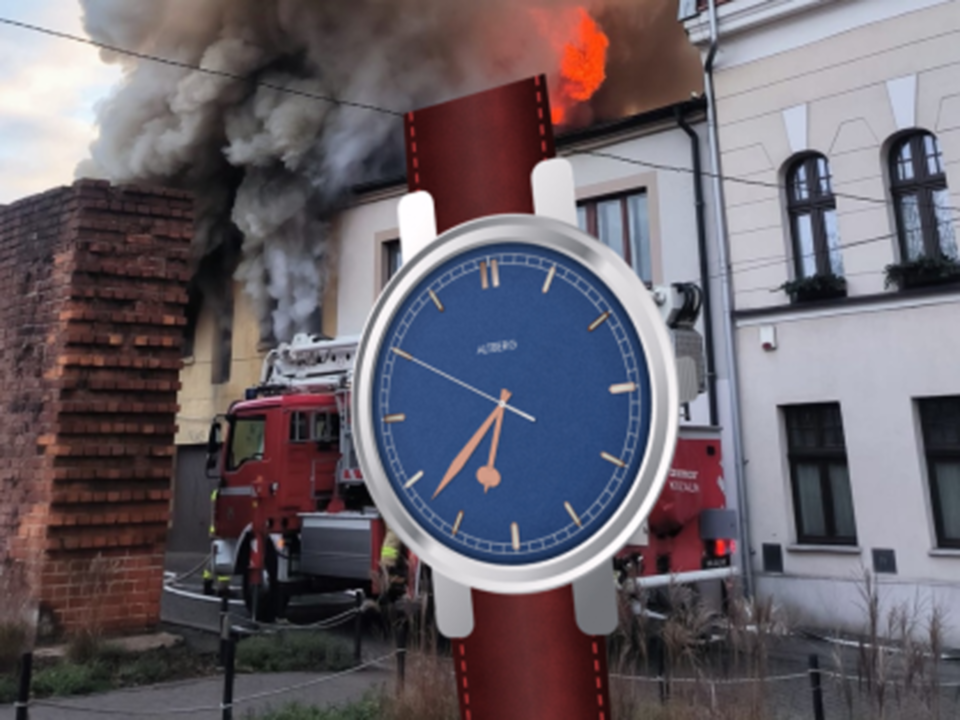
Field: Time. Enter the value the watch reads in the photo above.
6:37:50
